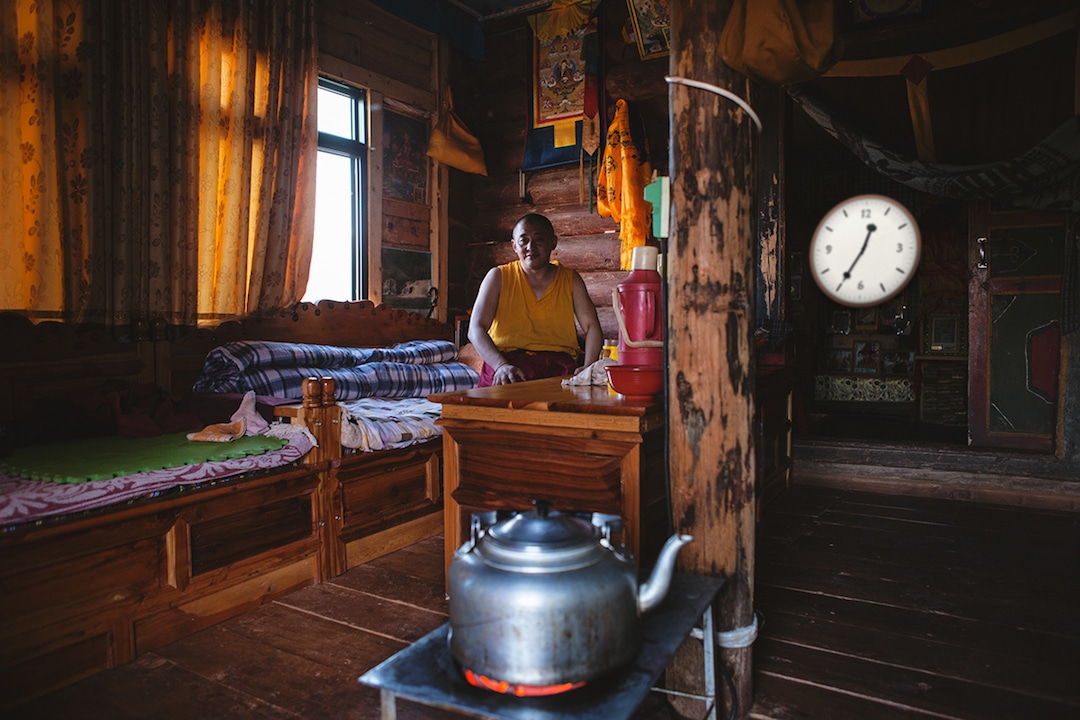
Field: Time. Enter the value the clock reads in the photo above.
12:35
